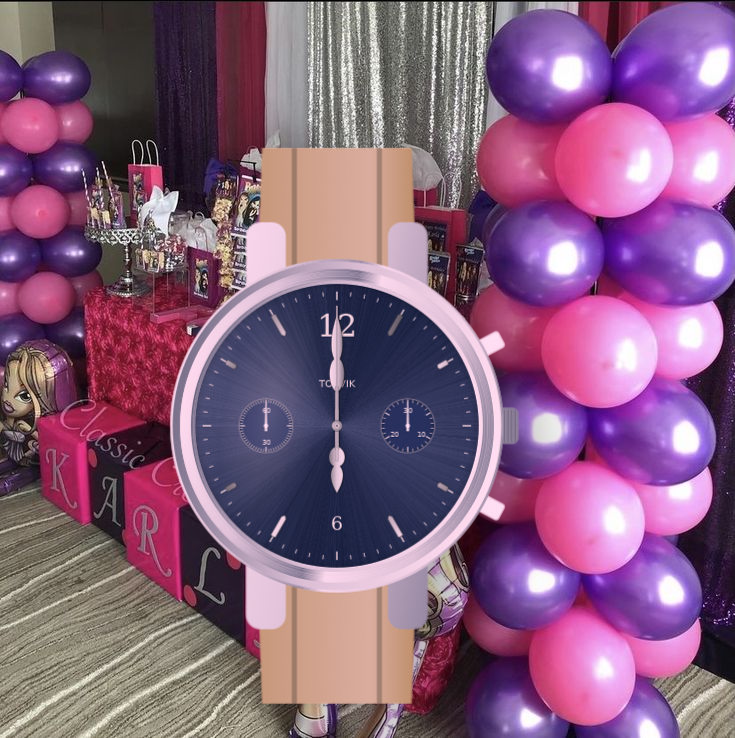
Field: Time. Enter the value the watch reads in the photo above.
6:00
